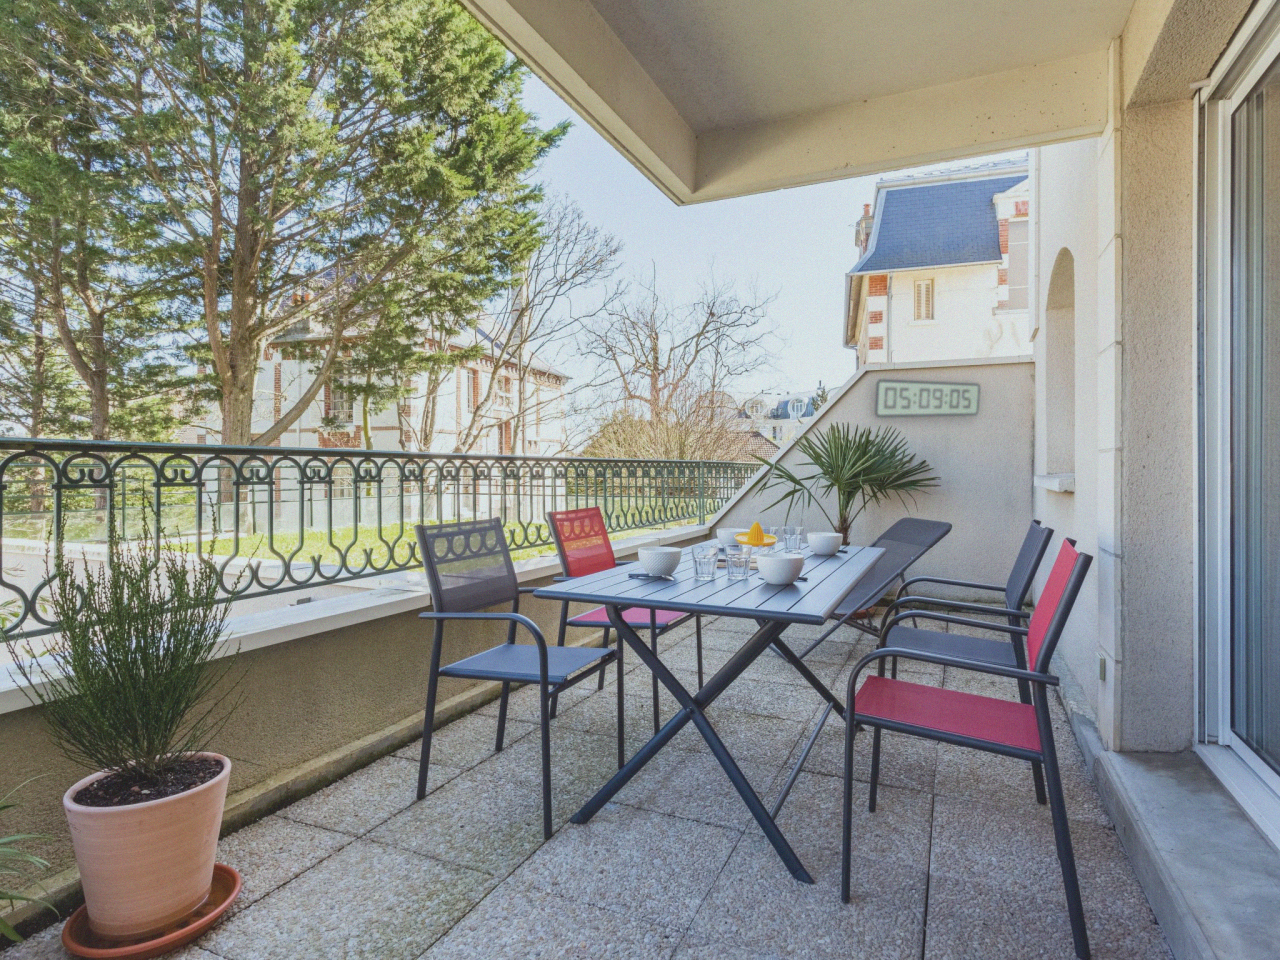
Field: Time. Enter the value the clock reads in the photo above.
5:09:05
